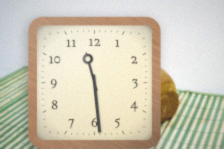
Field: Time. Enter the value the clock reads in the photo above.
11:29
